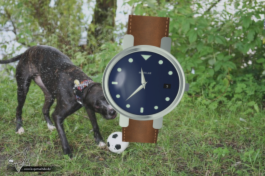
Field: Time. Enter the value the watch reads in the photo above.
11:37
